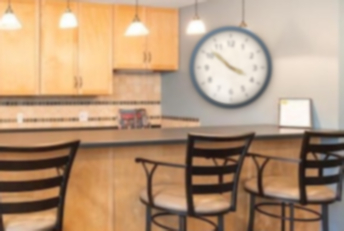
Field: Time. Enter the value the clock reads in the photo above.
3:52
